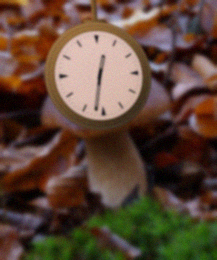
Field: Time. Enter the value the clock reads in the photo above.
12:32
